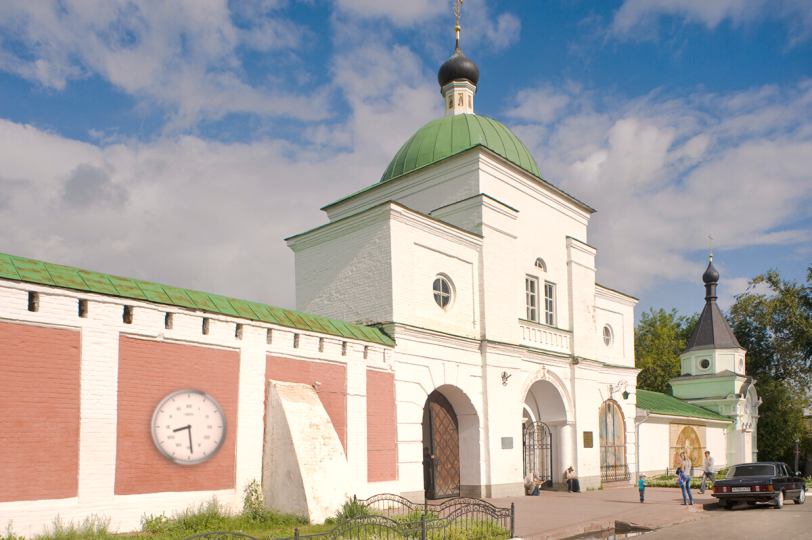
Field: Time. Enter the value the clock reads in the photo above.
8:29
